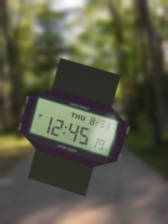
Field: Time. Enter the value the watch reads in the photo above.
12:45:19
